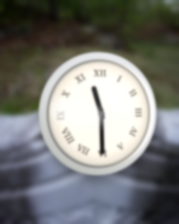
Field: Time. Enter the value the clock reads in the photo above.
11:30
